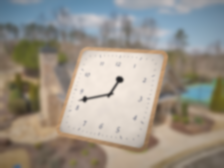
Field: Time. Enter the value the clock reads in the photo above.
12:42
